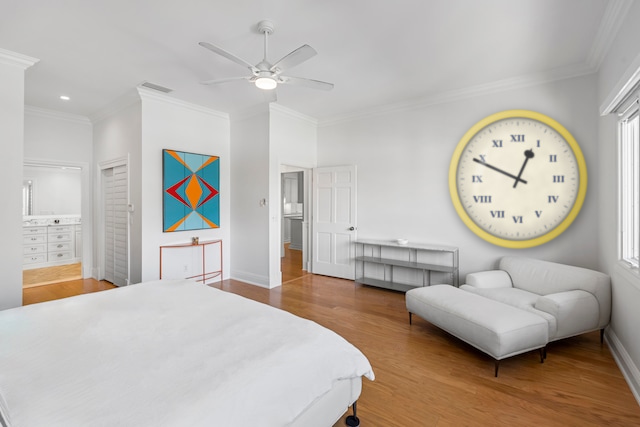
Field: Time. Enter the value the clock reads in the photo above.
12:49
